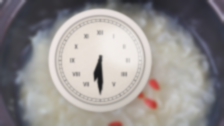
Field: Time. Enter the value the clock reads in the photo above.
6:30
